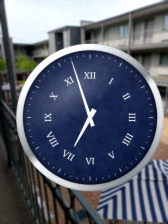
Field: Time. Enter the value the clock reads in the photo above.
6:57
